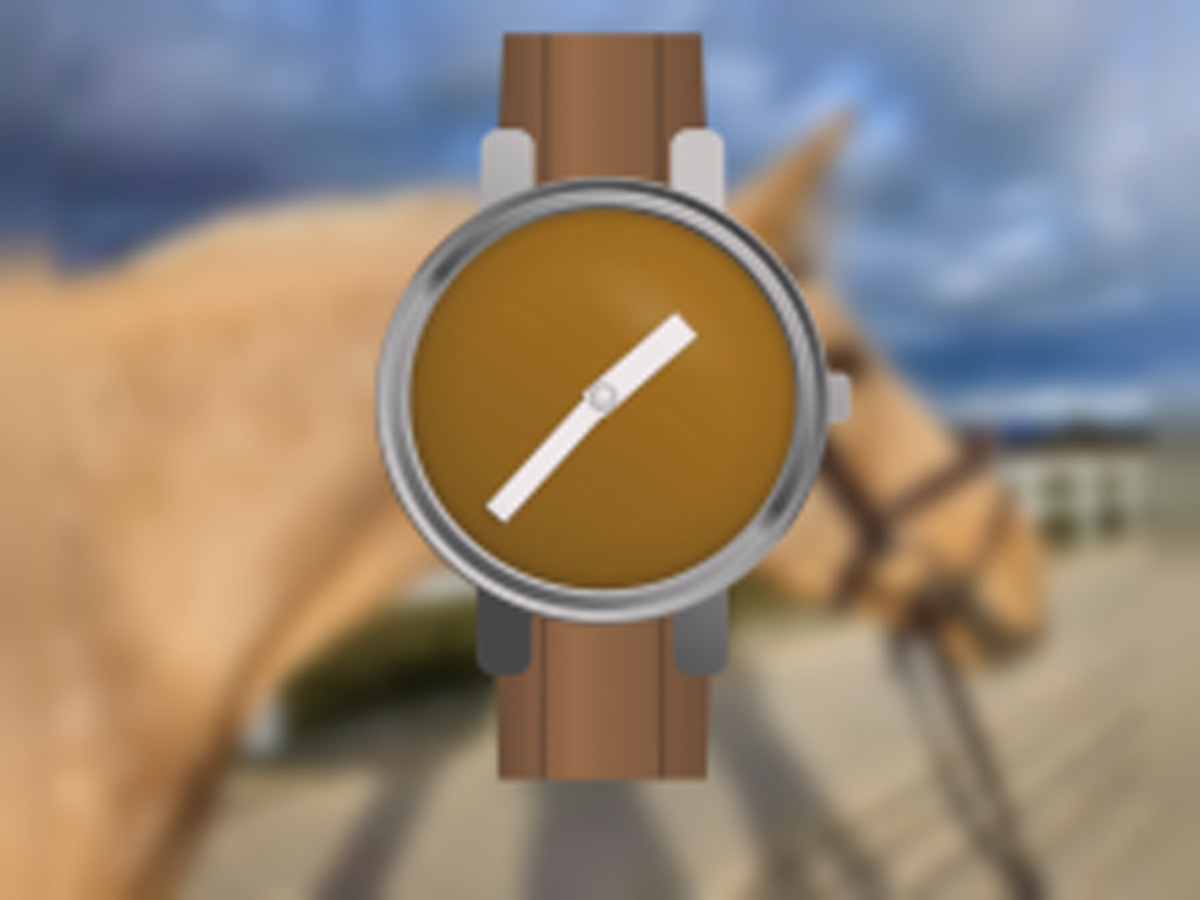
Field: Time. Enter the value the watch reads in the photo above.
1:37
